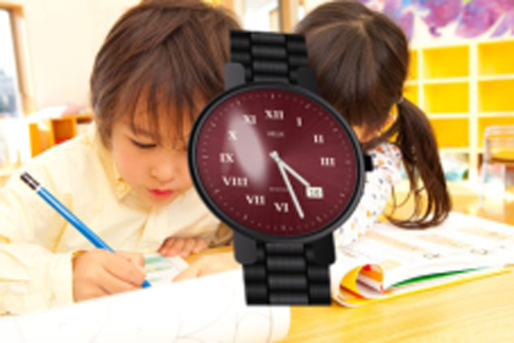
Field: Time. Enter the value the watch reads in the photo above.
4:27
